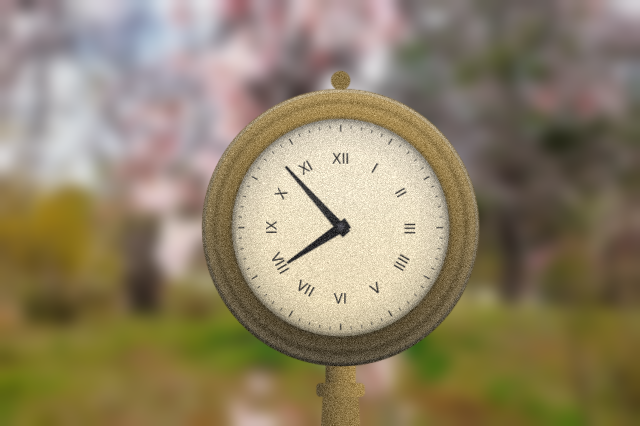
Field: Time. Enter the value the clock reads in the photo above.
7:53
